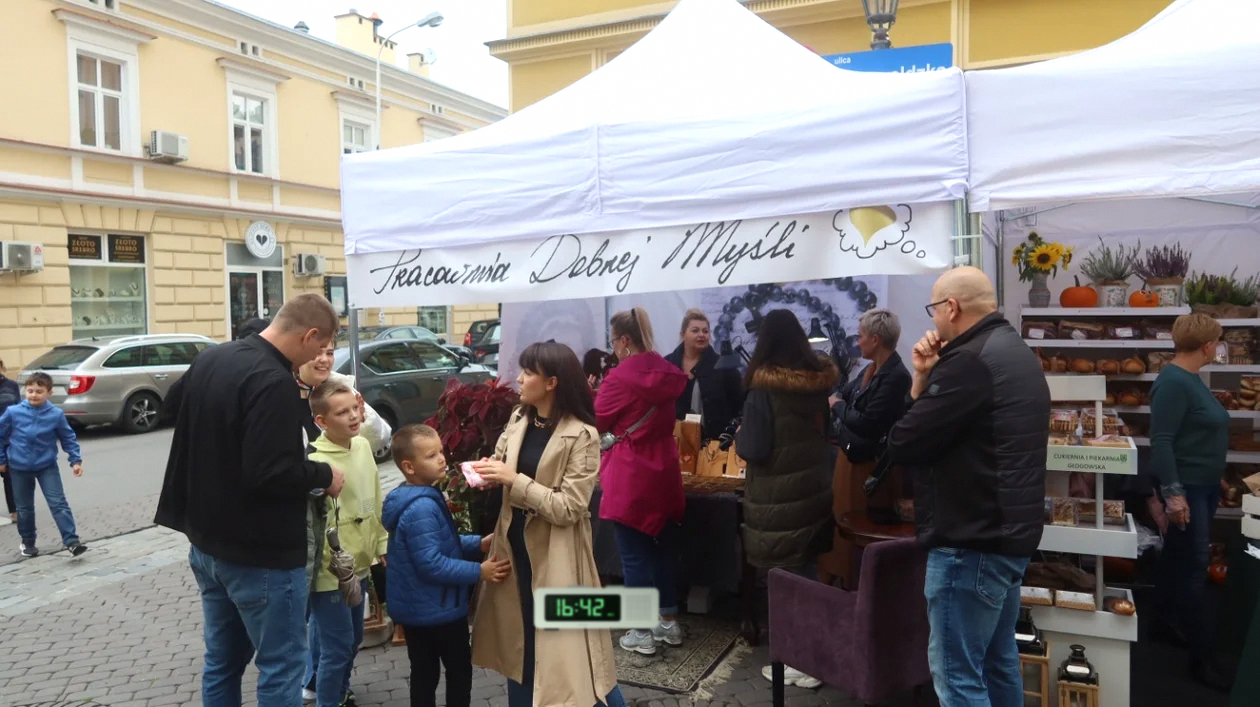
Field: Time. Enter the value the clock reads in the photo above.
16:42
